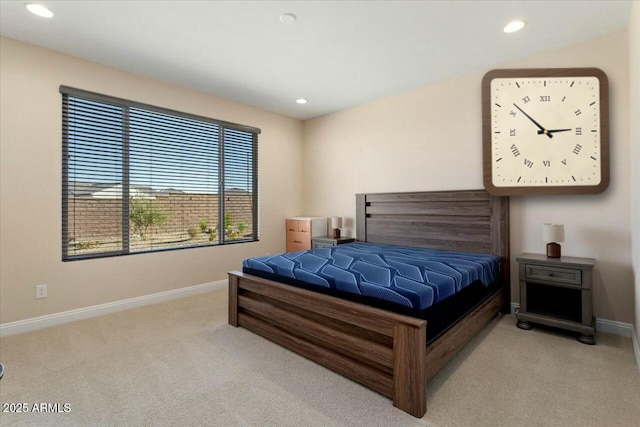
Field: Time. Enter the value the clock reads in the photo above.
2:52
